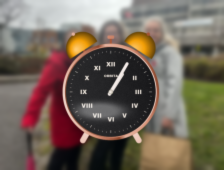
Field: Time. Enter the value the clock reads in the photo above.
1:05
